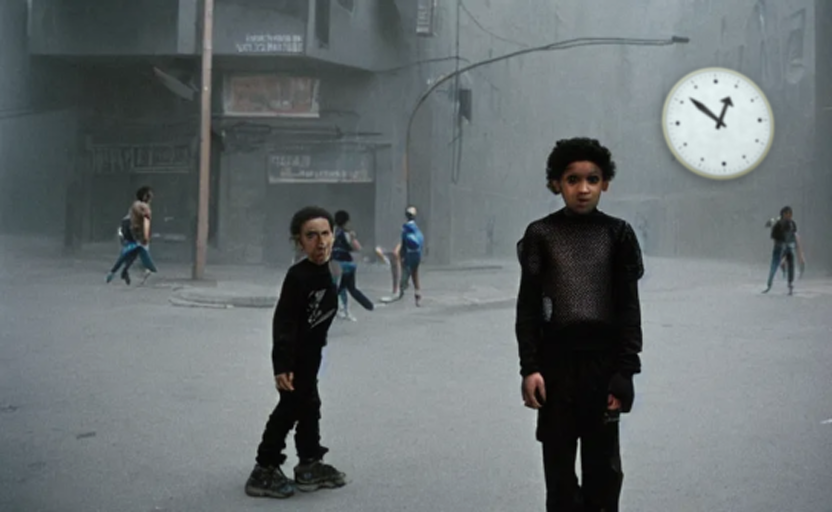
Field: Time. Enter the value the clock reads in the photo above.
12:52
